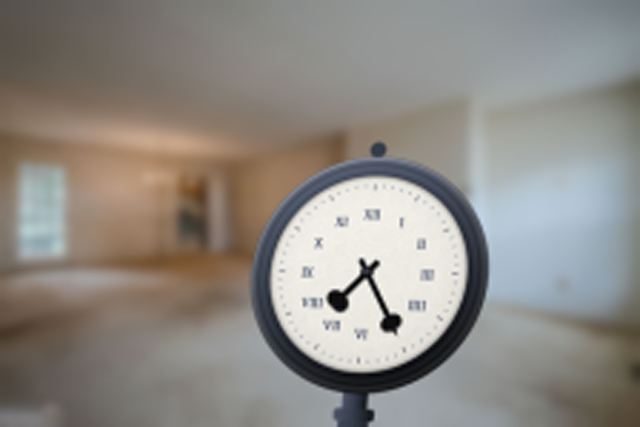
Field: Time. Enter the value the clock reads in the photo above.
7:25
